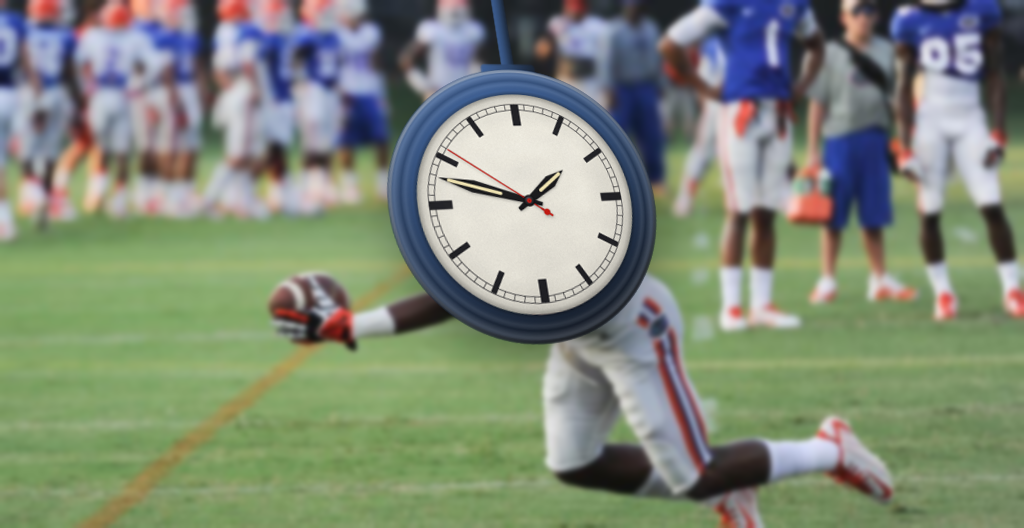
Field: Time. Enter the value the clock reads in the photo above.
1:47:51
